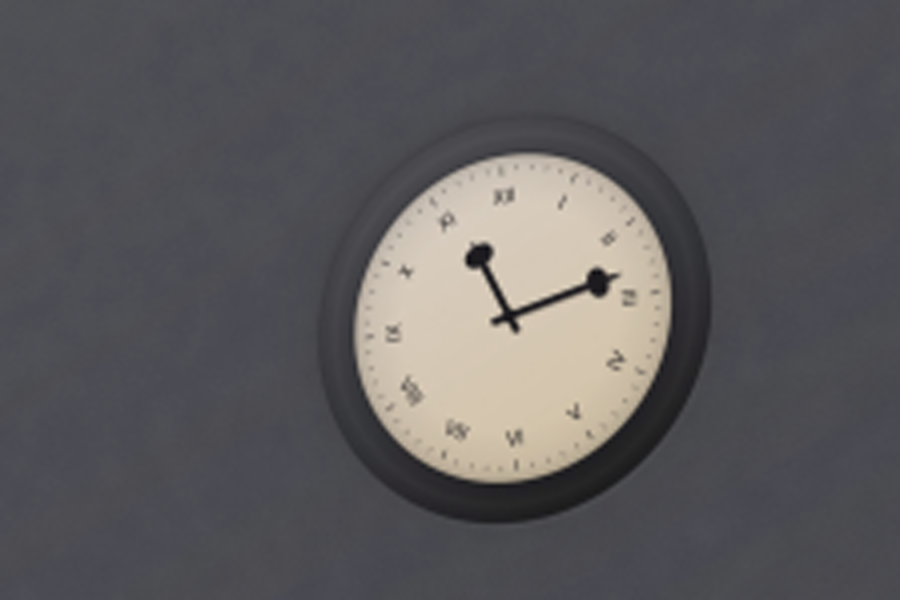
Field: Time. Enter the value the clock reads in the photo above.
11:13
